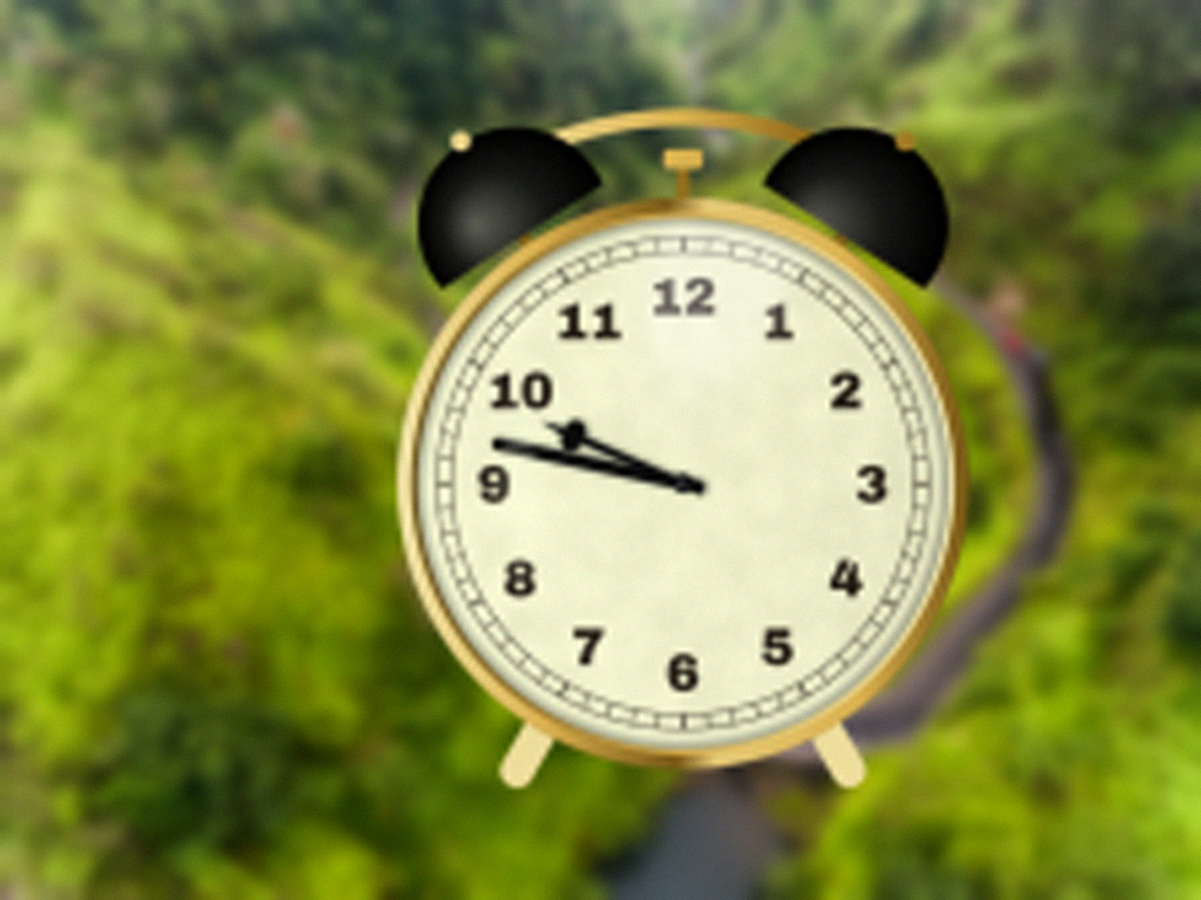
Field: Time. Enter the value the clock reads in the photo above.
9:47
